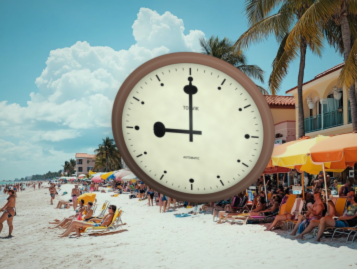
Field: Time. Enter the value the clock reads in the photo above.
9:00
